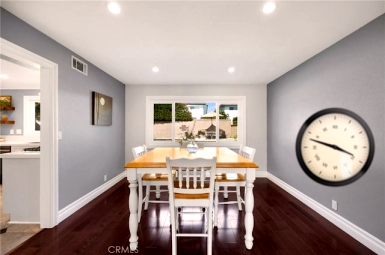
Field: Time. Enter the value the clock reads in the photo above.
3:48
